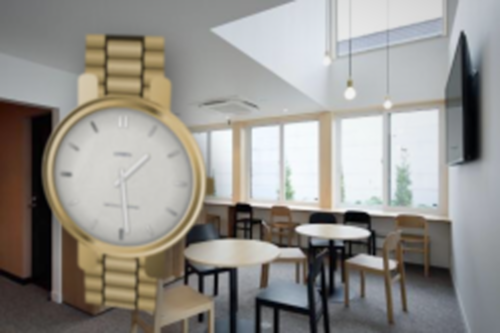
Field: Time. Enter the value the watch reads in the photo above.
1:29
